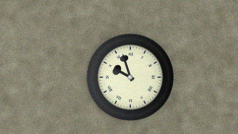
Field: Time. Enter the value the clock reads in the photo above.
9:57
